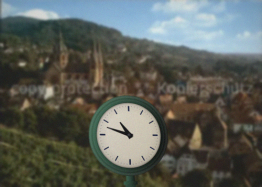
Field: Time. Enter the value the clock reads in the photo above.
10:48
